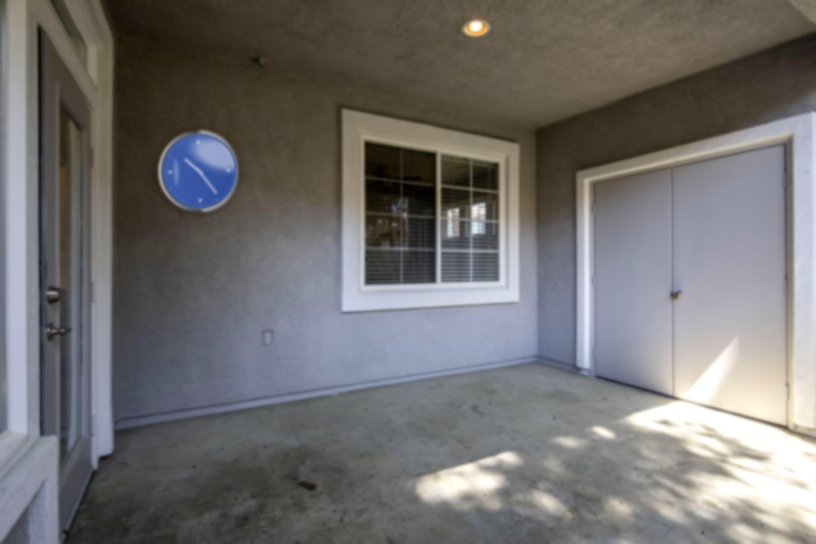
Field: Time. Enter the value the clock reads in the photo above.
10:24
